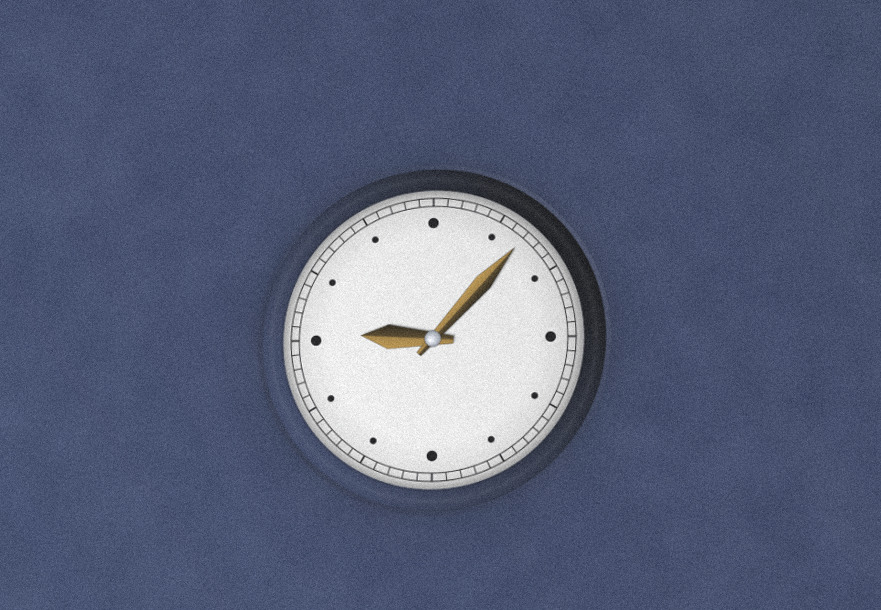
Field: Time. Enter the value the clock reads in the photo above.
9:07
